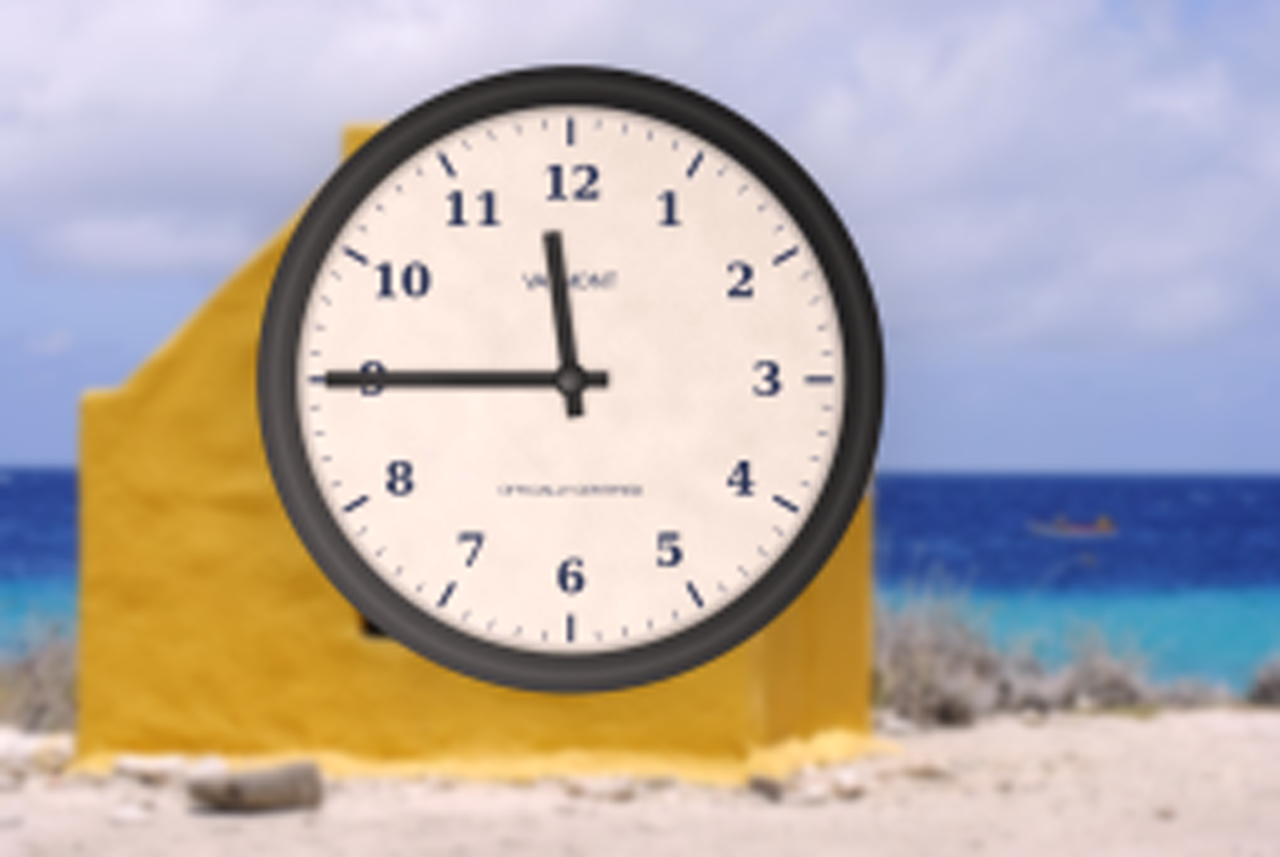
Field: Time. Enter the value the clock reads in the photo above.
11:45
